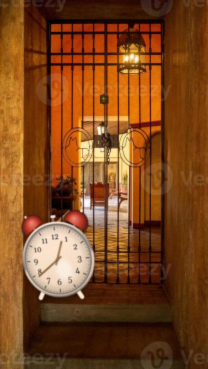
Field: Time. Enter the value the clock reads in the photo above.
12:39
